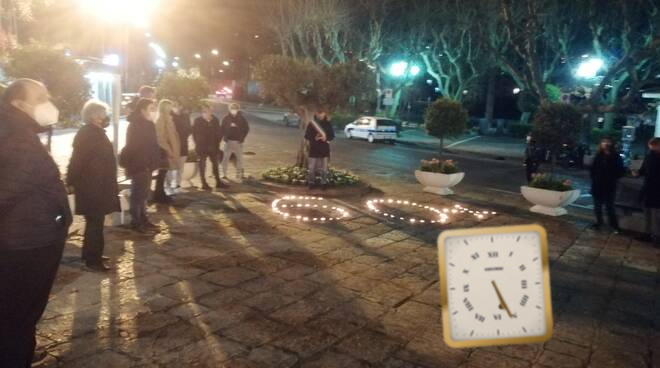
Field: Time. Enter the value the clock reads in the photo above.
5:26
